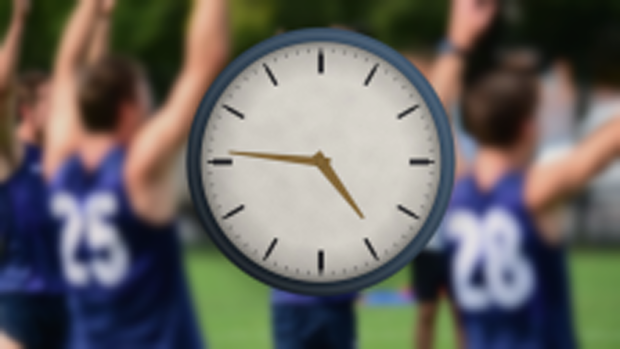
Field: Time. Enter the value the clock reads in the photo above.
4:46
